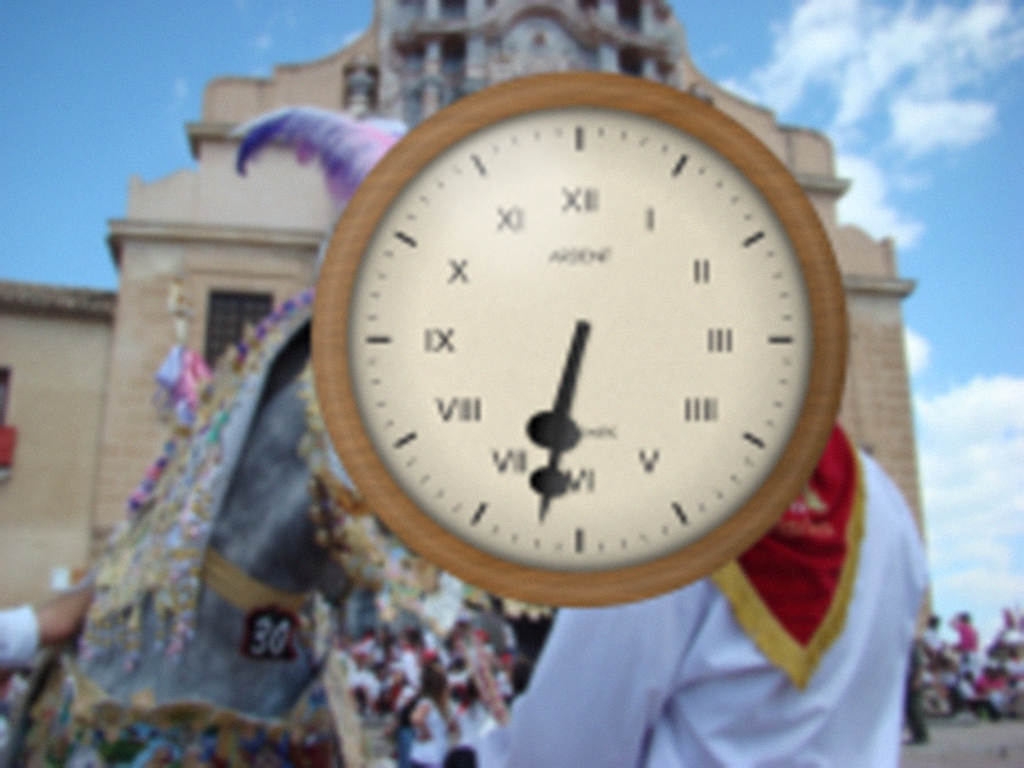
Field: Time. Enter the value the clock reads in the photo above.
6:32
